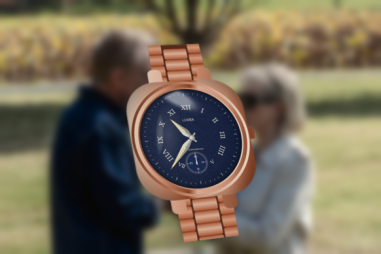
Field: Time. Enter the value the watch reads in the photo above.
10:37
